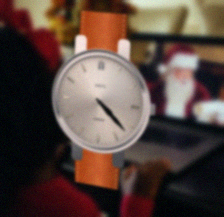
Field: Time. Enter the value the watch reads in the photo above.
4:22
